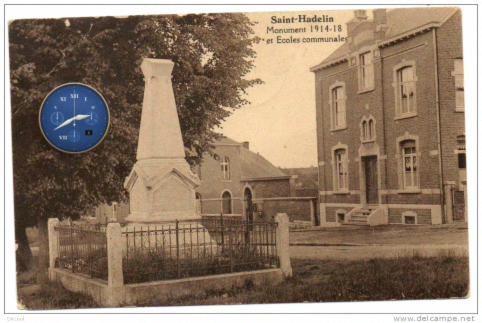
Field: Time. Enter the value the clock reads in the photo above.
2:40
